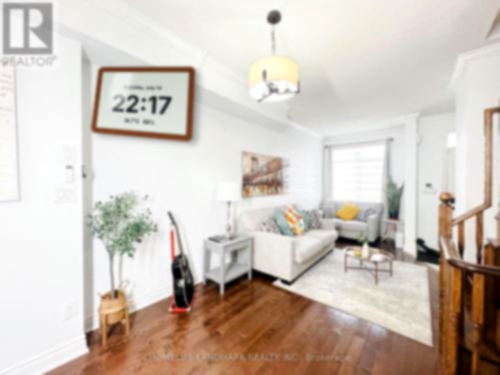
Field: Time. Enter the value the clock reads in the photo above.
22:17
